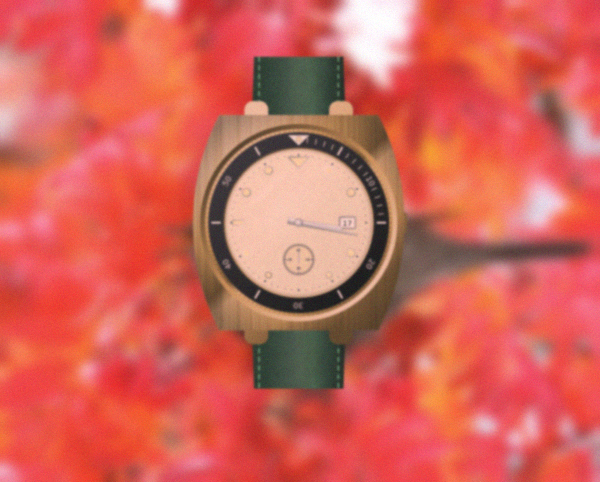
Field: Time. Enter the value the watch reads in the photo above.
3:17
